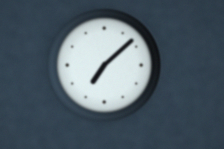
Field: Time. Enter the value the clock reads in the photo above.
7:08
